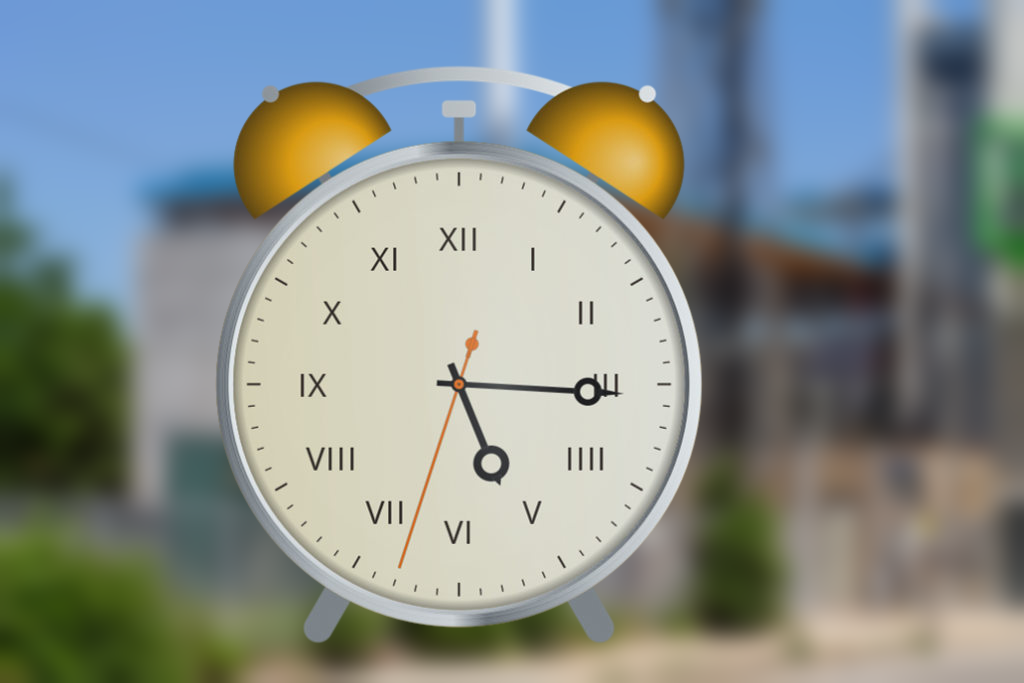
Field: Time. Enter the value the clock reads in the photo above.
5:15:33
